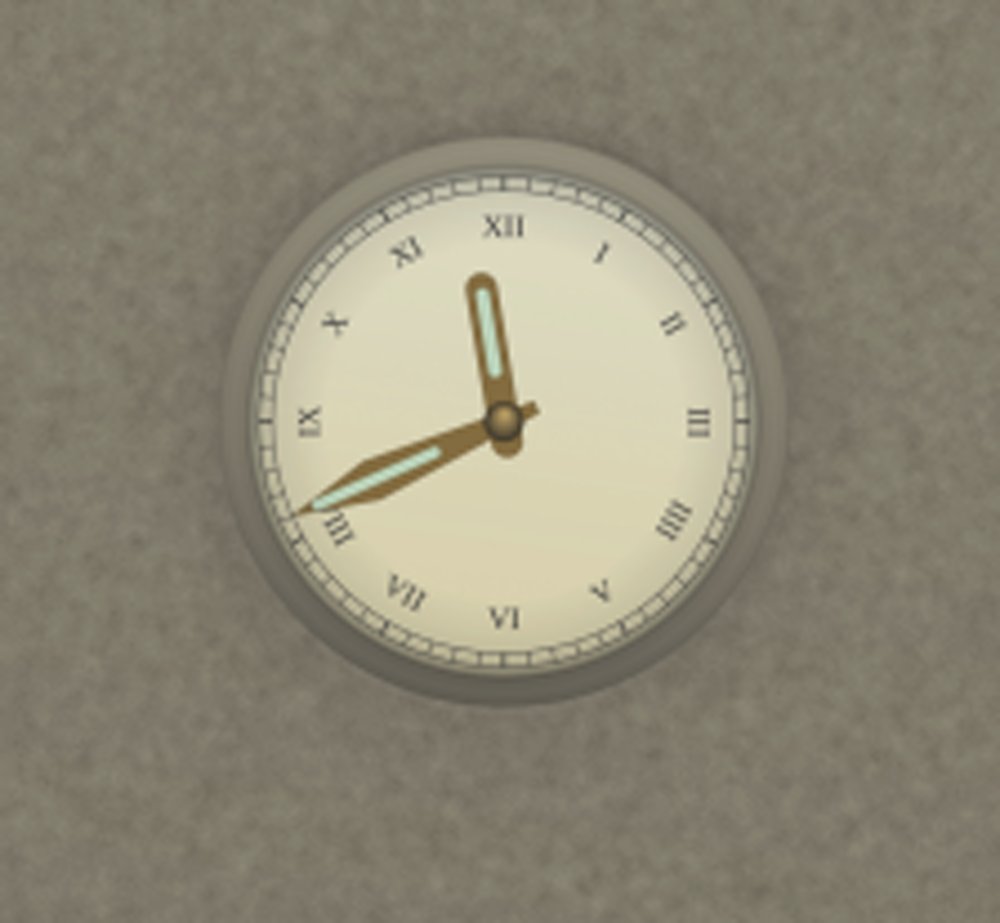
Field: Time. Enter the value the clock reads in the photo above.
11:41
